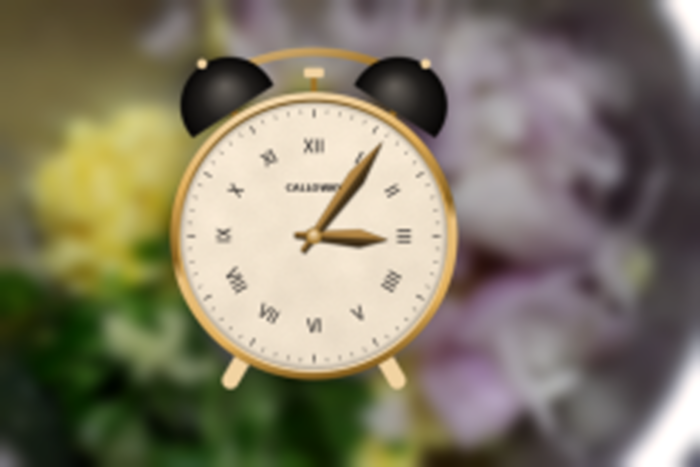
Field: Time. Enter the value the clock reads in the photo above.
3:06
